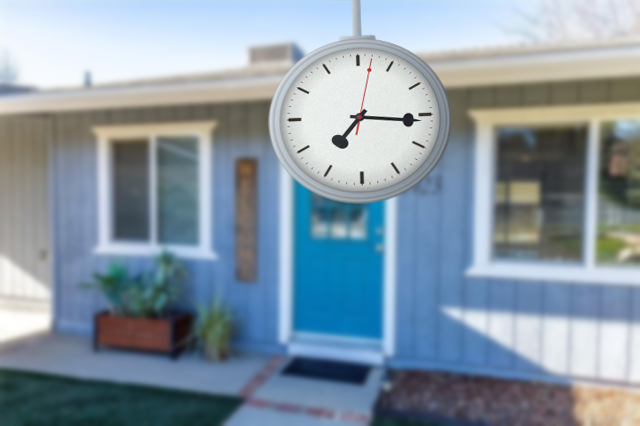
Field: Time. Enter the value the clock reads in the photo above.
7:16:02
